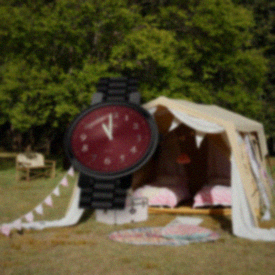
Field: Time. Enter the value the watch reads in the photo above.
10:59
